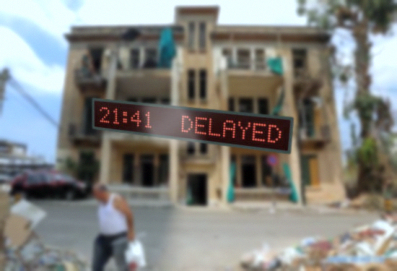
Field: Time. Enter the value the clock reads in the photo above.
21:41
